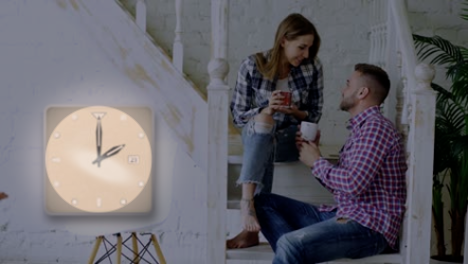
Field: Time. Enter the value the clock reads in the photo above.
2:00
